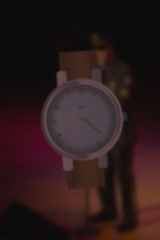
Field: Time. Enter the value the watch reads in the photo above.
4:22
